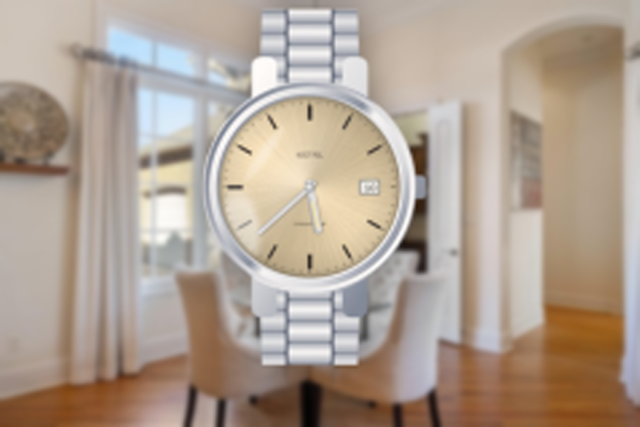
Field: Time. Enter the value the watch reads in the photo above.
5:38
